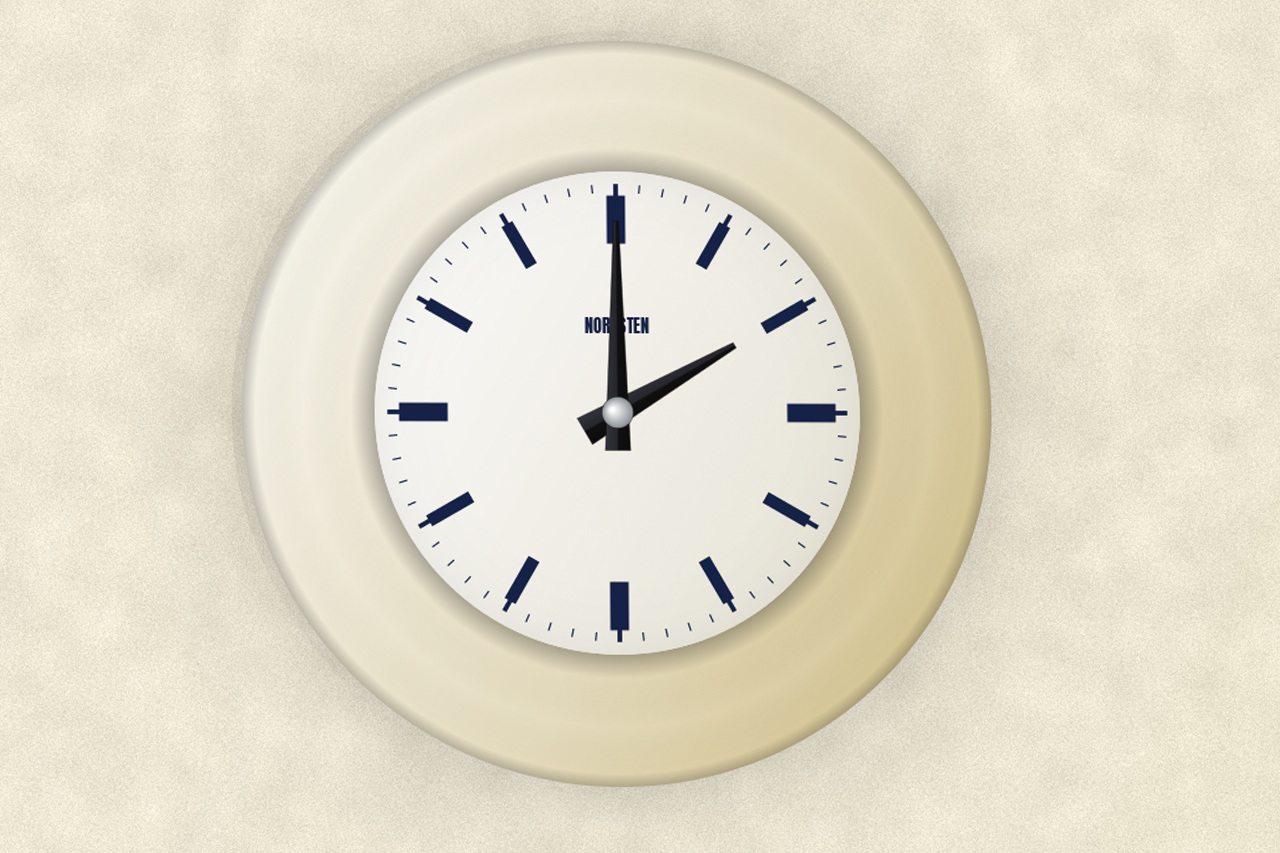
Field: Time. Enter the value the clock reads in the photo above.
2:00
